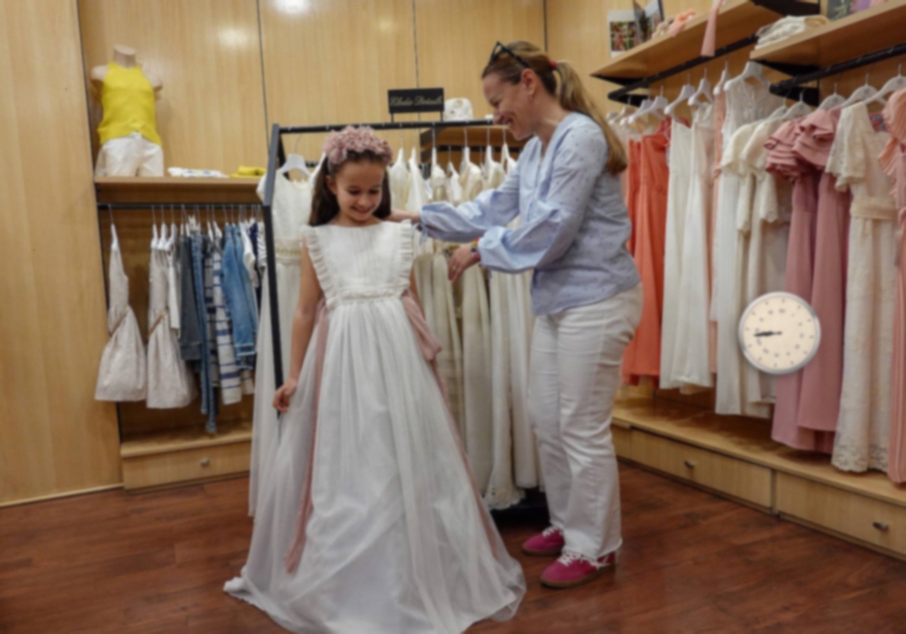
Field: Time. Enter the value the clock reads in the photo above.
8:43
